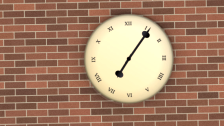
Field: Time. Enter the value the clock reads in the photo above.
7:06
